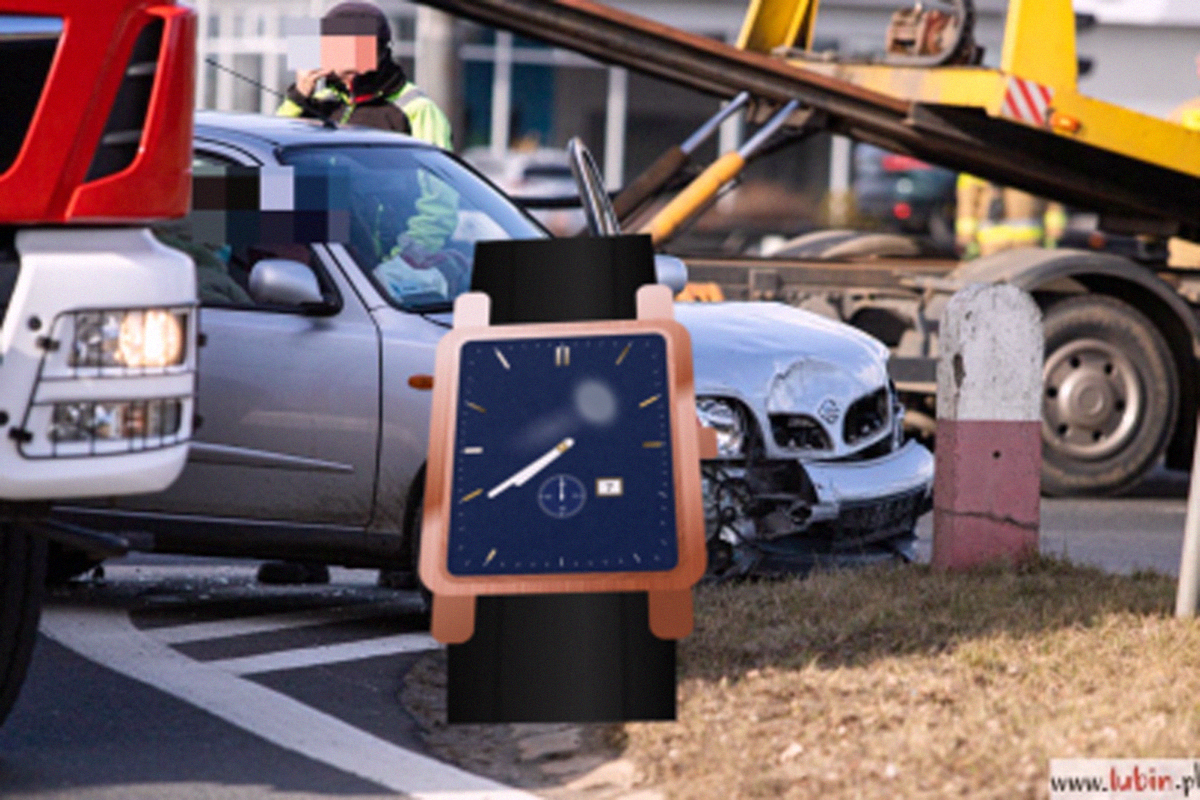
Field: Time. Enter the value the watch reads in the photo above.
7:39
